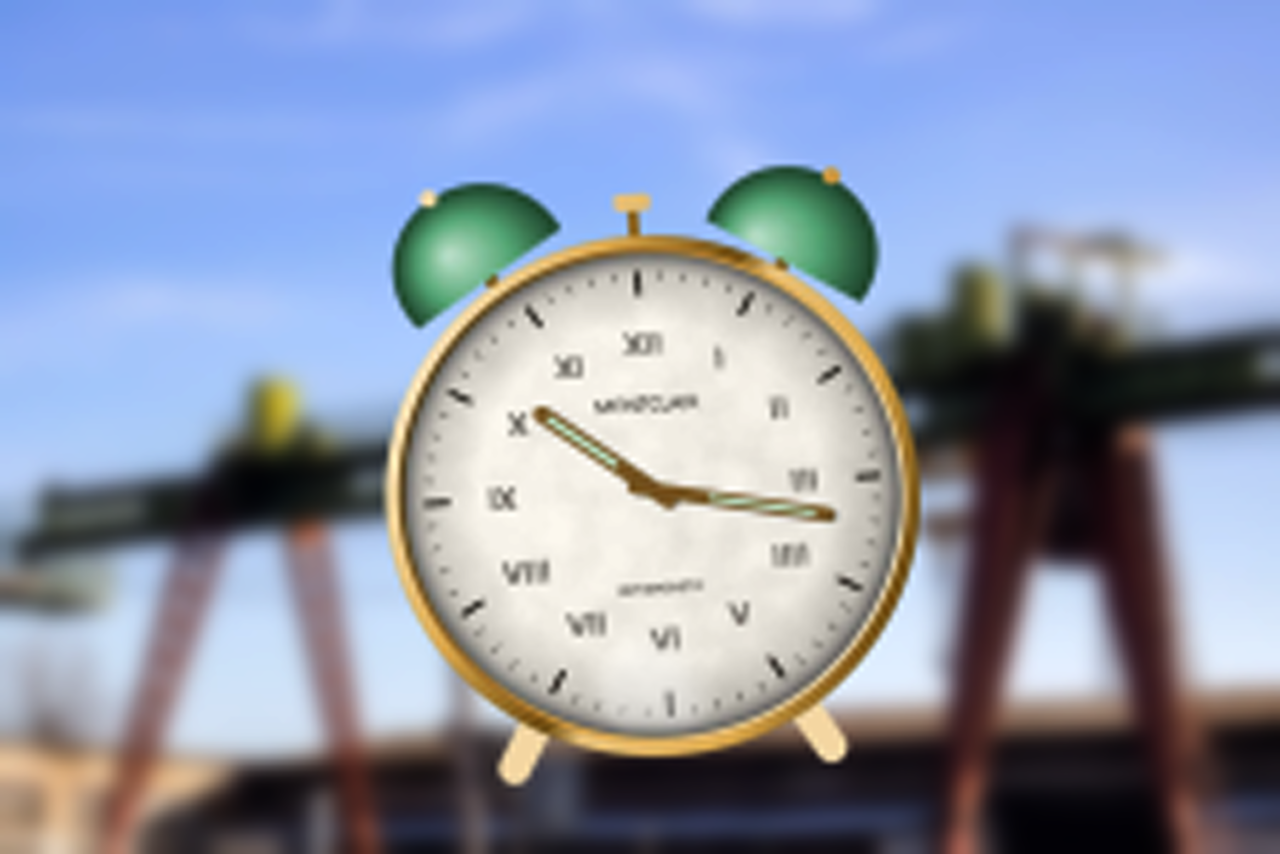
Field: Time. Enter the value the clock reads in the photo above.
10:17
